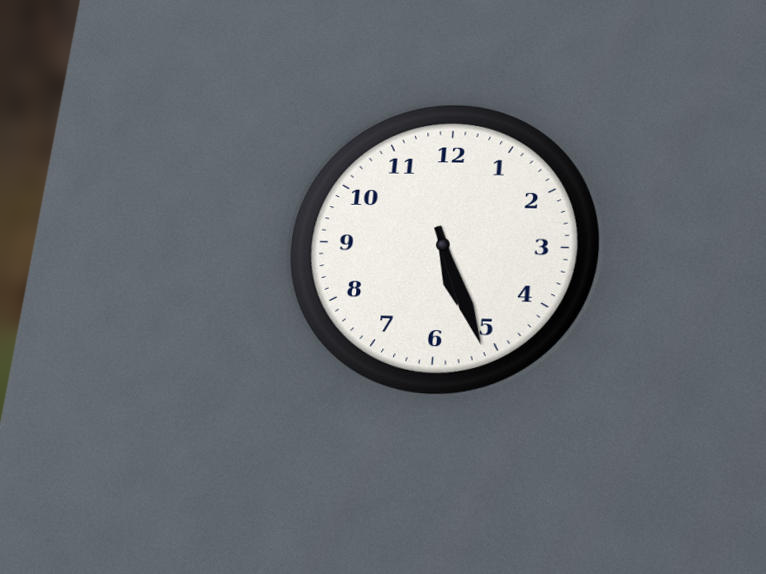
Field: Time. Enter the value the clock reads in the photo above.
5:26
